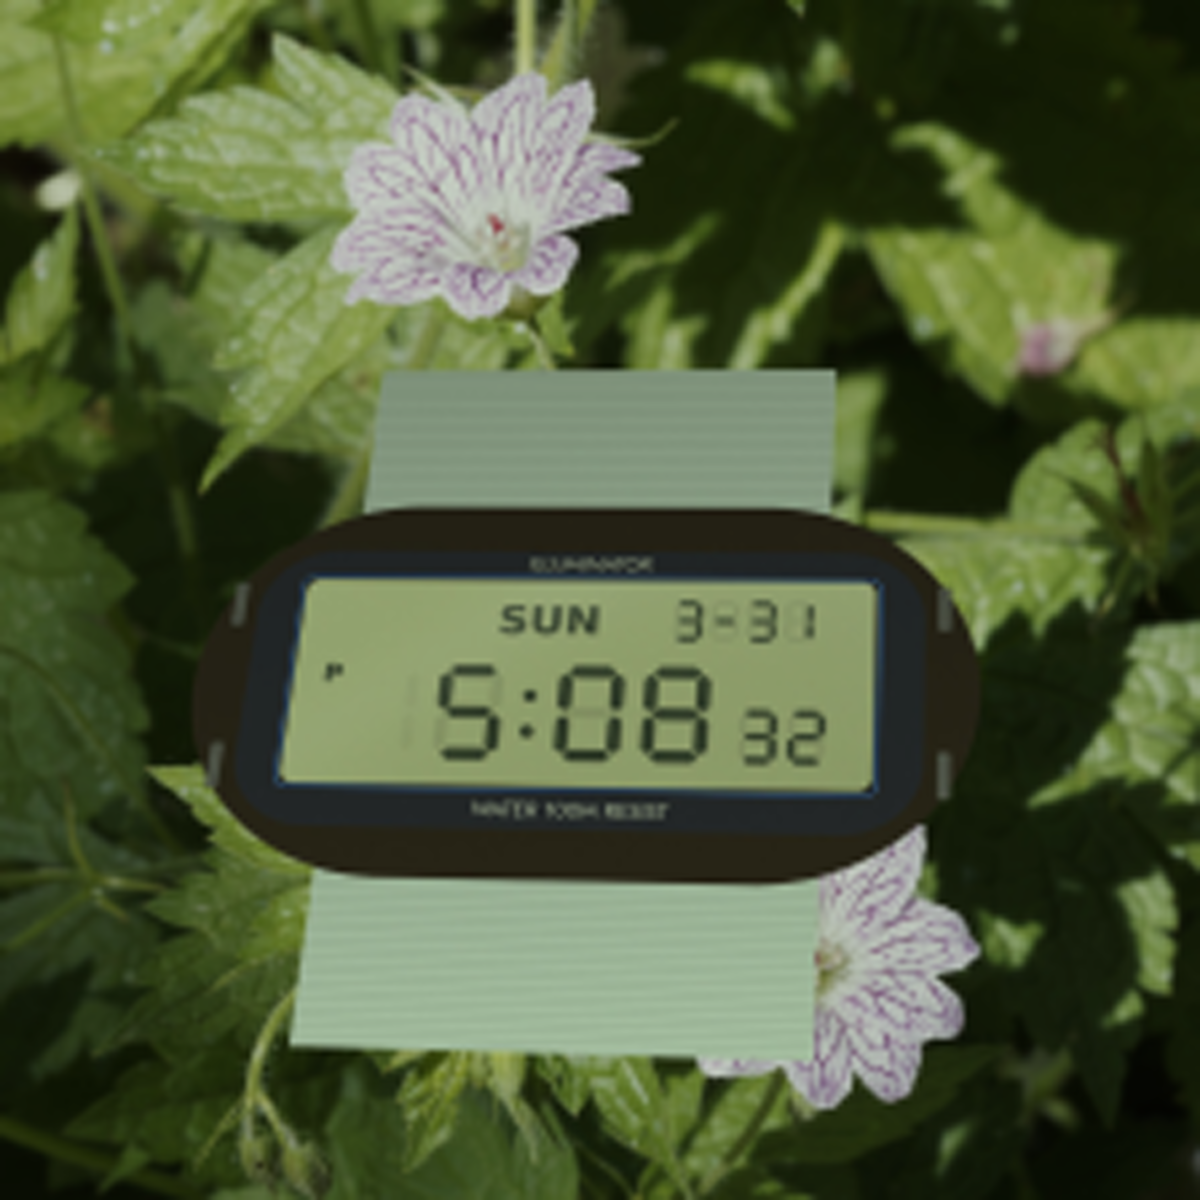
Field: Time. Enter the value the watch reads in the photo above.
5:08:32
